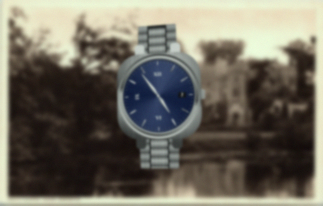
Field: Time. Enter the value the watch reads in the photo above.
4:54
